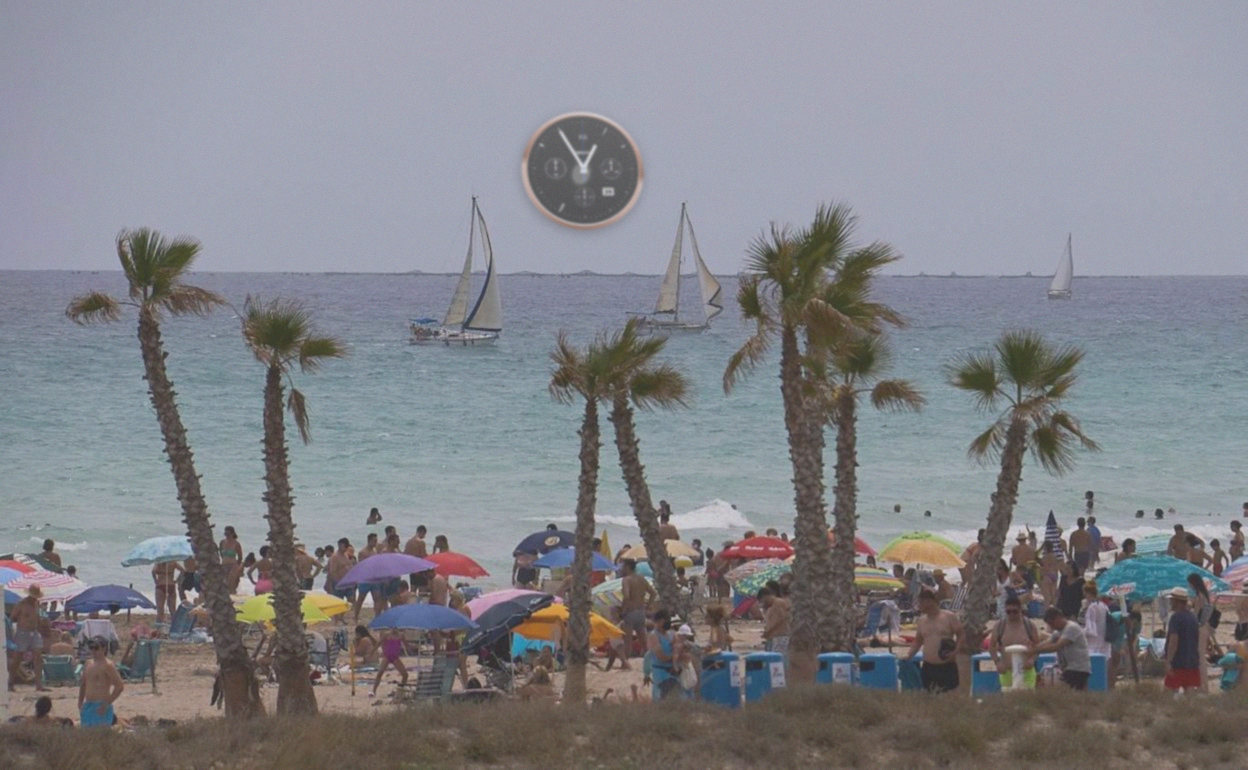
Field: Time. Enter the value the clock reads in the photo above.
12:55
